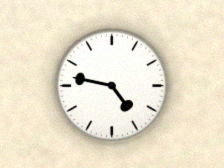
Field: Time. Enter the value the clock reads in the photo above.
4:47
